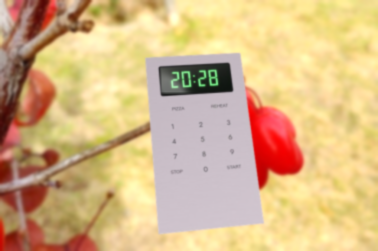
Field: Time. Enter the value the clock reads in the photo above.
20:28
